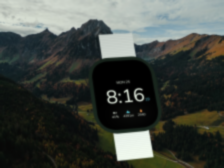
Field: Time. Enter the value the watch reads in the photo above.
8:16
